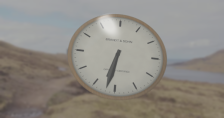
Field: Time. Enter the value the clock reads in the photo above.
6:32
